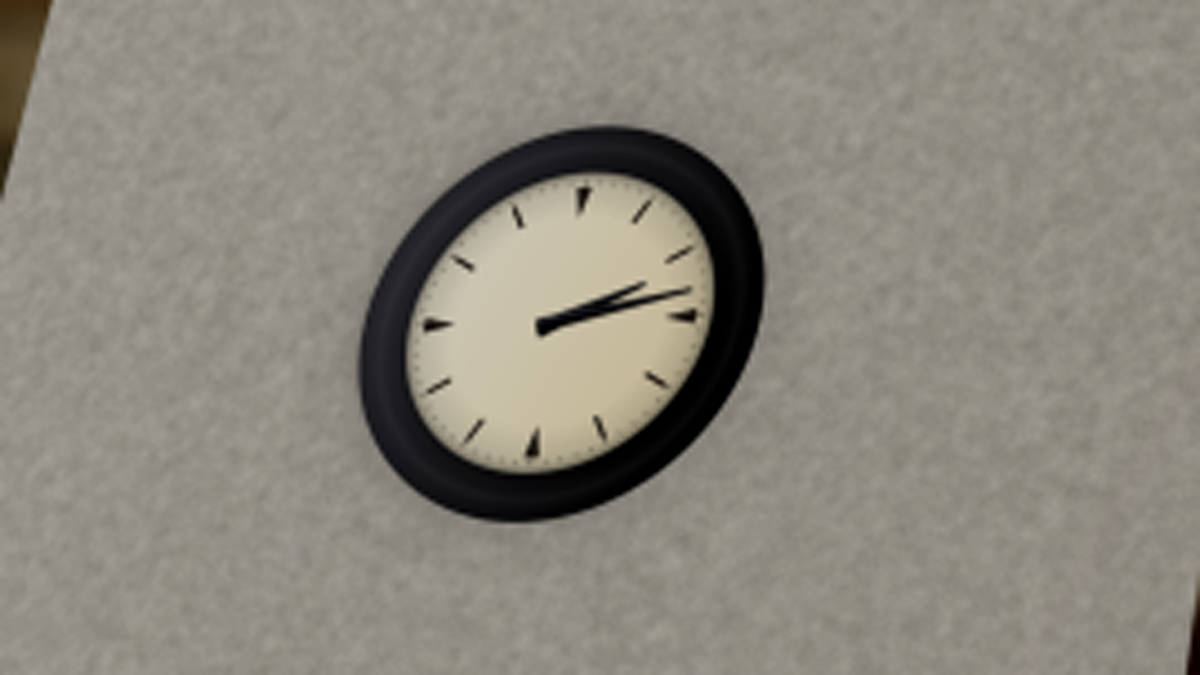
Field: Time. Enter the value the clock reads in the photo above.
2:13
